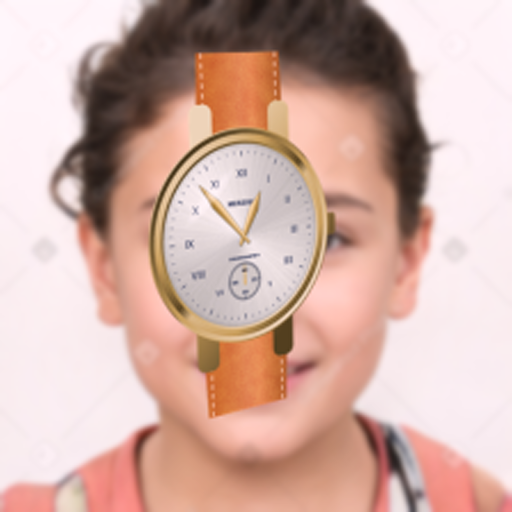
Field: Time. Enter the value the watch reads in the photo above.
12:53
